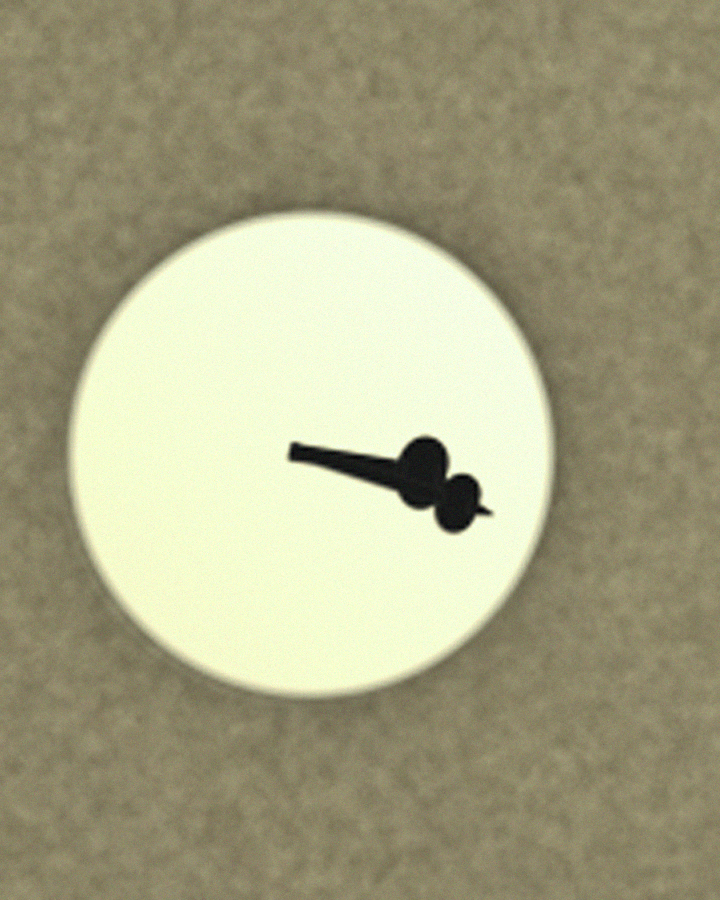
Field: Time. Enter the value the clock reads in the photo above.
3:18
